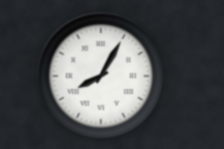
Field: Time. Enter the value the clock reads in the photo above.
8:05
